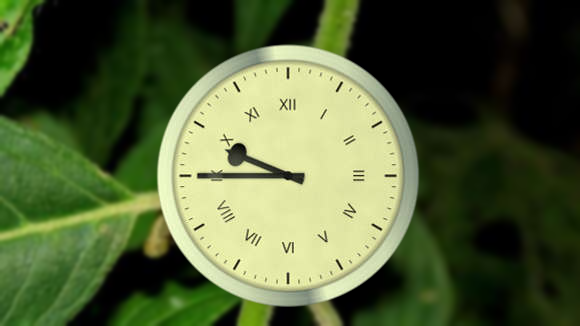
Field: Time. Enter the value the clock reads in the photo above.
9:45
